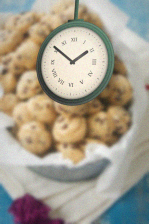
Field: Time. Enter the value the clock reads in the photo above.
1:51
